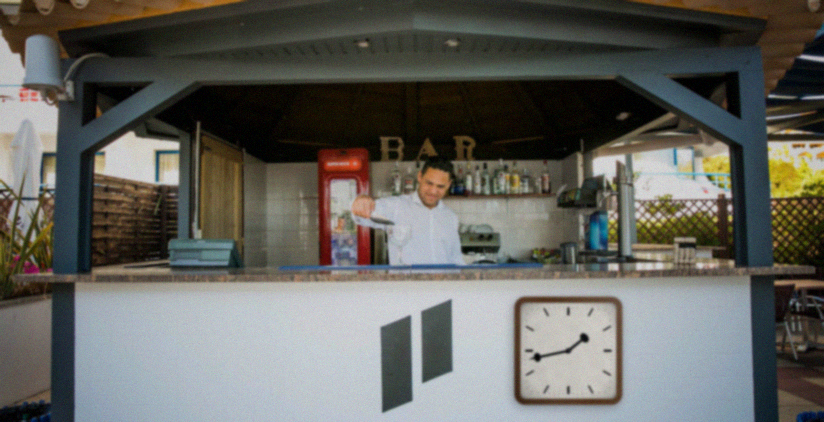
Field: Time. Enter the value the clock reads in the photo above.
1:43
